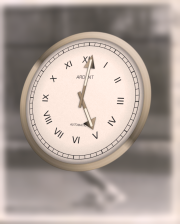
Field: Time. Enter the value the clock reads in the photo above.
5:01
